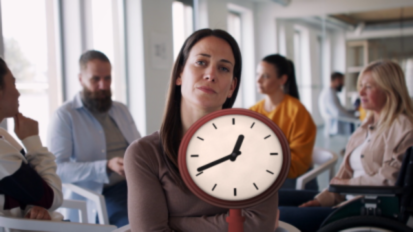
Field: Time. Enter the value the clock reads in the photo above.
12:41
